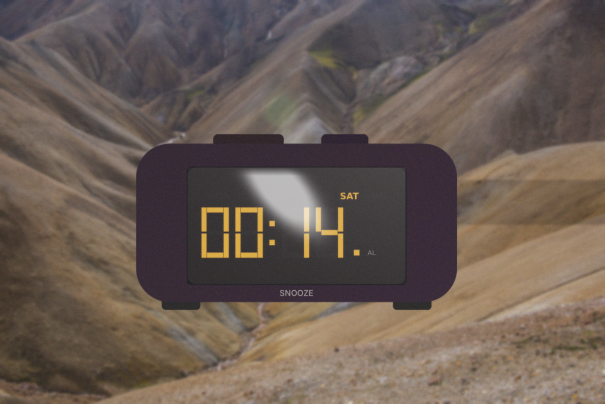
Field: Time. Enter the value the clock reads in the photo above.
0:14
